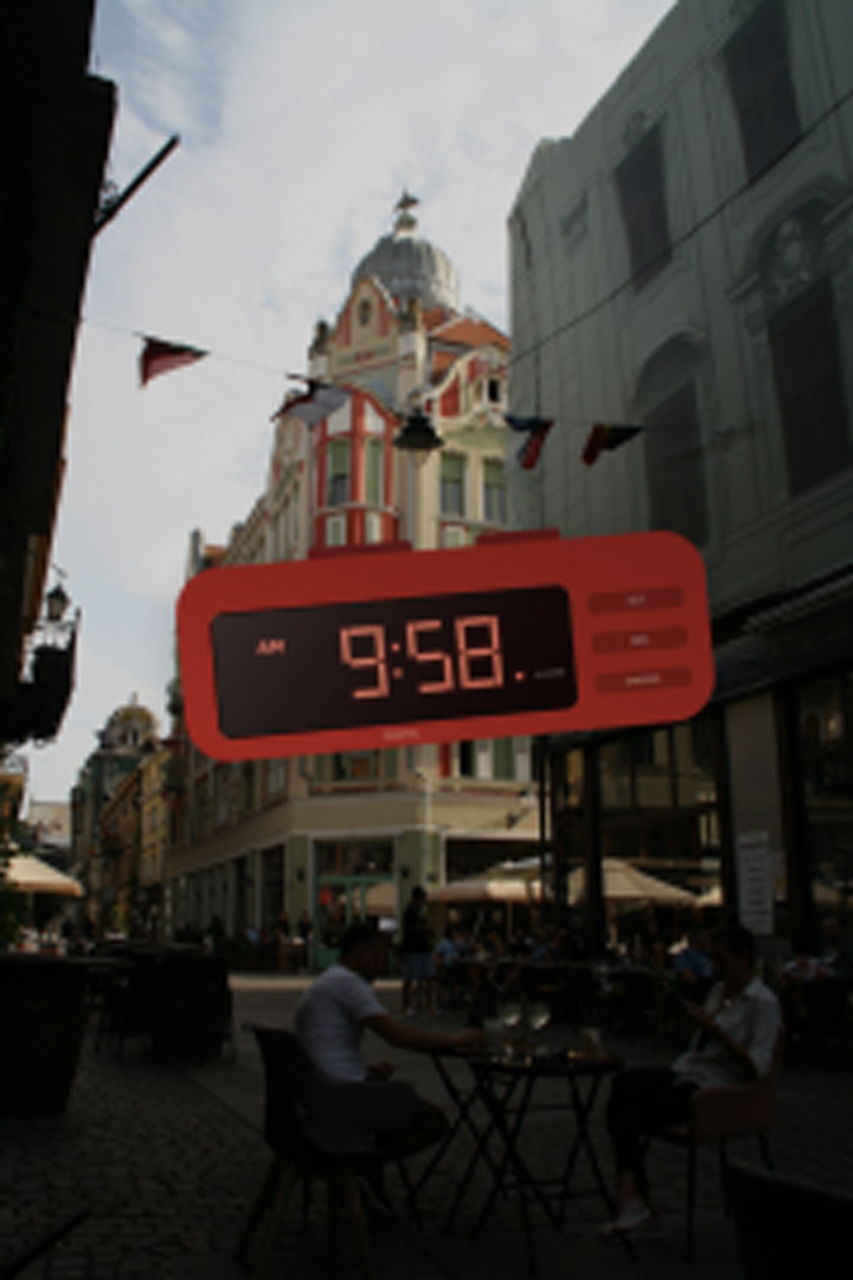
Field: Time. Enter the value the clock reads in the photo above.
9:58
